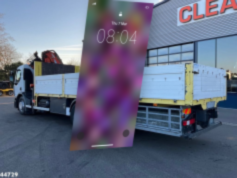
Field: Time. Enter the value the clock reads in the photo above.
8:04
